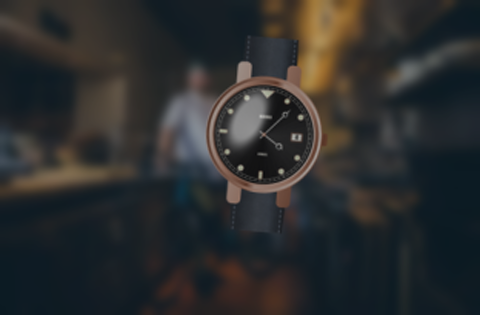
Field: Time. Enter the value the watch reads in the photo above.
4:07
